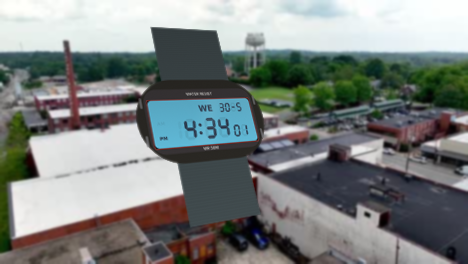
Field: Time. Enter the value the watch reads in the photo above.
4:34:01
